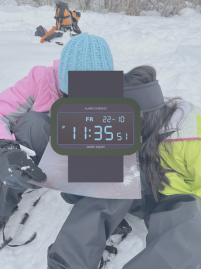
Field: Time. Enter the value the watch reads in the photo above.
11:35:51
